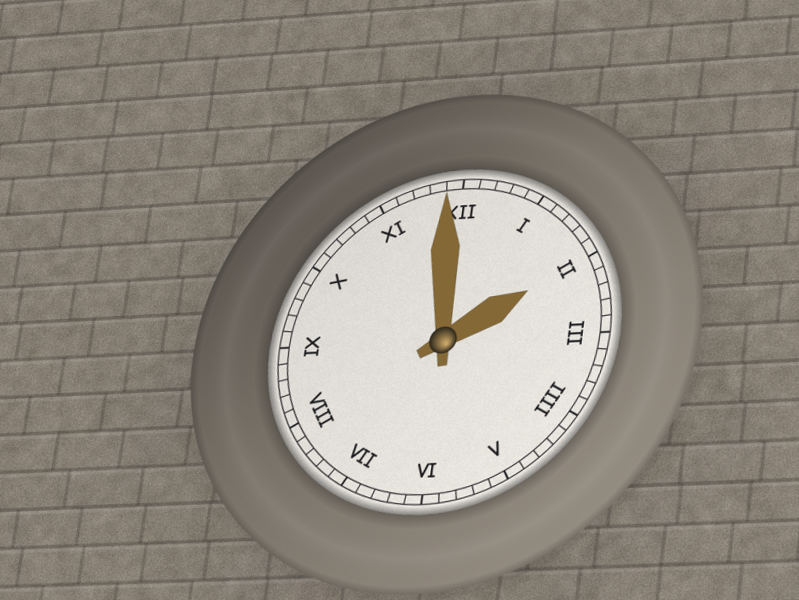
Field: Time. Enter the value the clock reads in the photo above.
1:59
